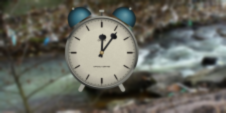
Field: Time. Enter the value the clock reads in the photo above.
12:06
